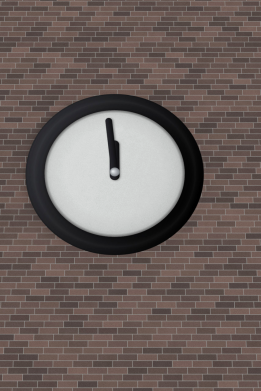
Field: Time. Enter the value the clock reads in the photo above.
11:59
